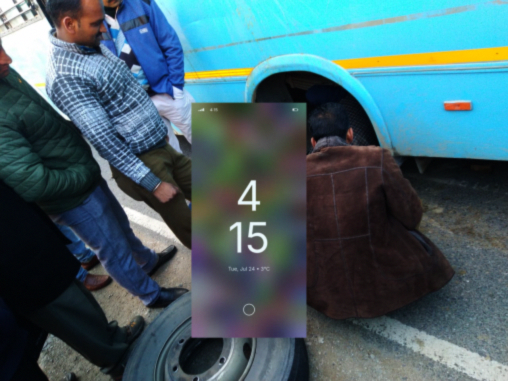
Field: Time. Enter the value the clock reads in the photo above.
4:15
